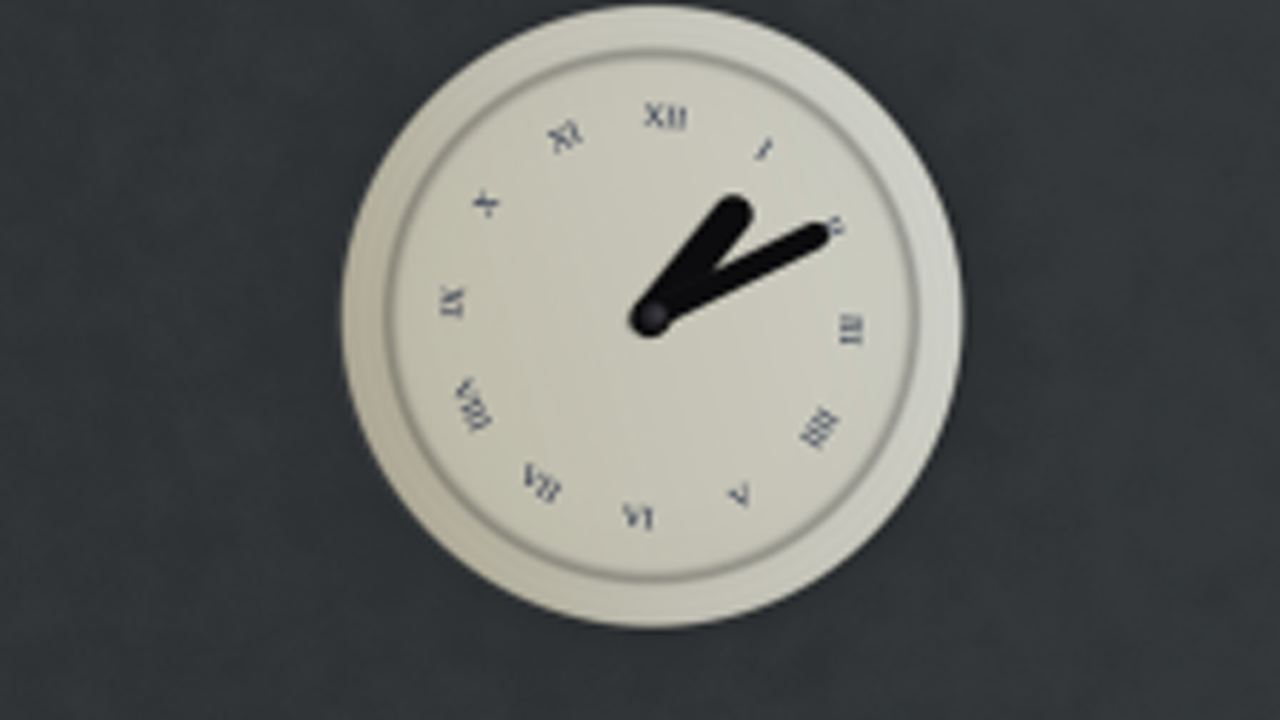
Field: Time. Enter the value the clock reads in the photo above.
1:10
